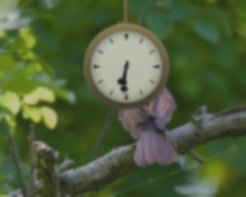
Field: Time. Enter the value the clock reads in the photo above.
6:31
